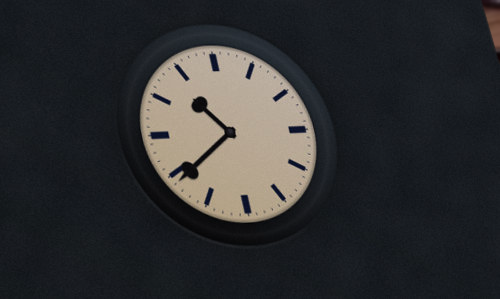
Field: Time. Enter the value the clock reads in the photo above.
10:39
